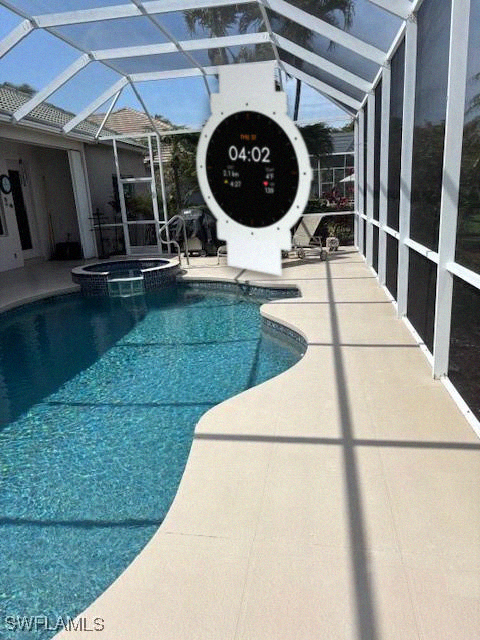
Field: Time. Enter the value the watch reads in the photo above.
4:02
